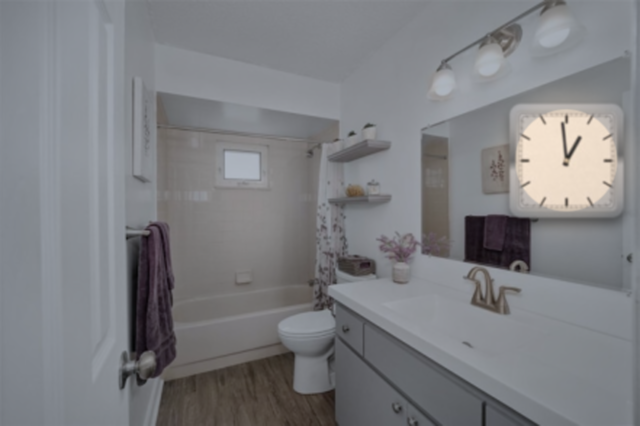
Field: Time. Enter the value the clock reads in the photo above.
12:59
